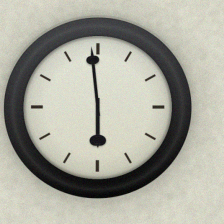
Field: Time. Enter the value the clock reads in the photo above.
5:59
